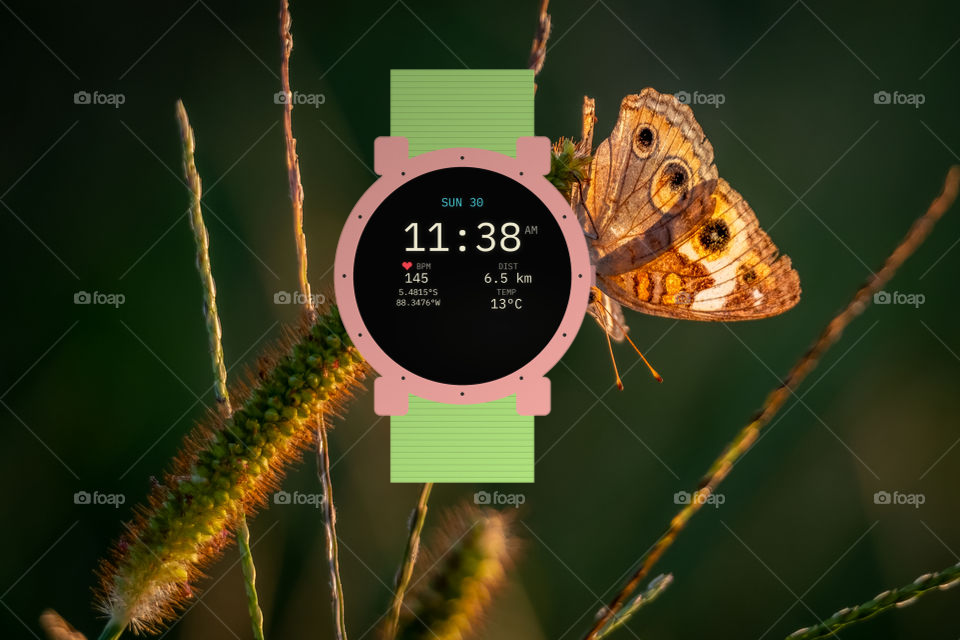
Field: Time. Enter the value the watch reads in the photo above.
11:38
